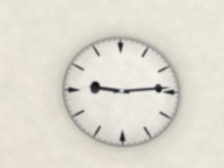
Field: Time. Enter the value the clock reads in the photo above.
9:14
